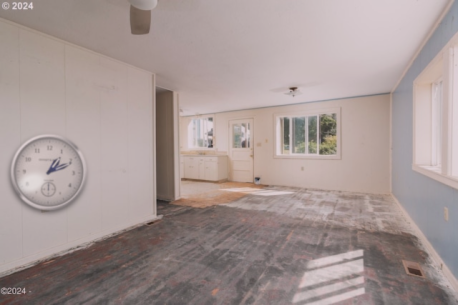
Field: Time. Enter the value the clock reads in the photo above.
1:11
